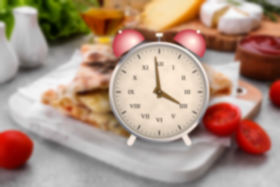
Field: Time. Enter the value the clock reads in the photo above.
3:59
